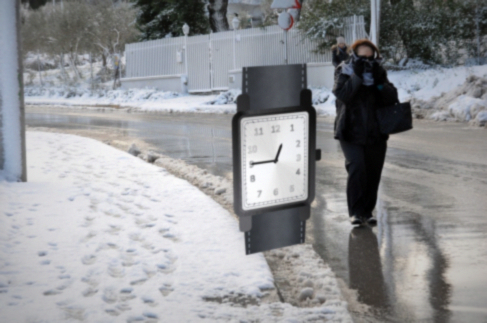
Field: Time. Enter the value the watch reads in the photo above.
12:45
